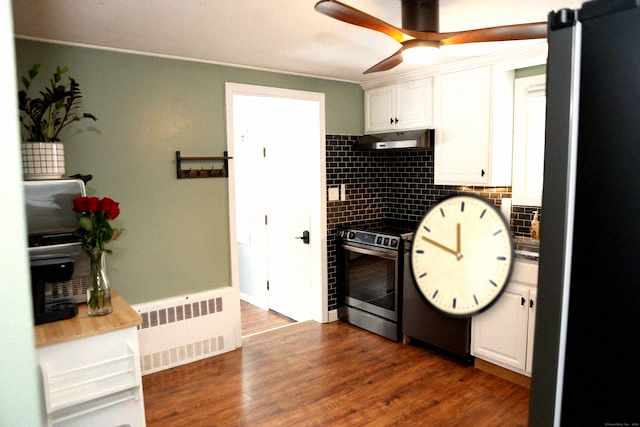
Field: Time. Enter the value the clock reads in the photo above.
11:48
